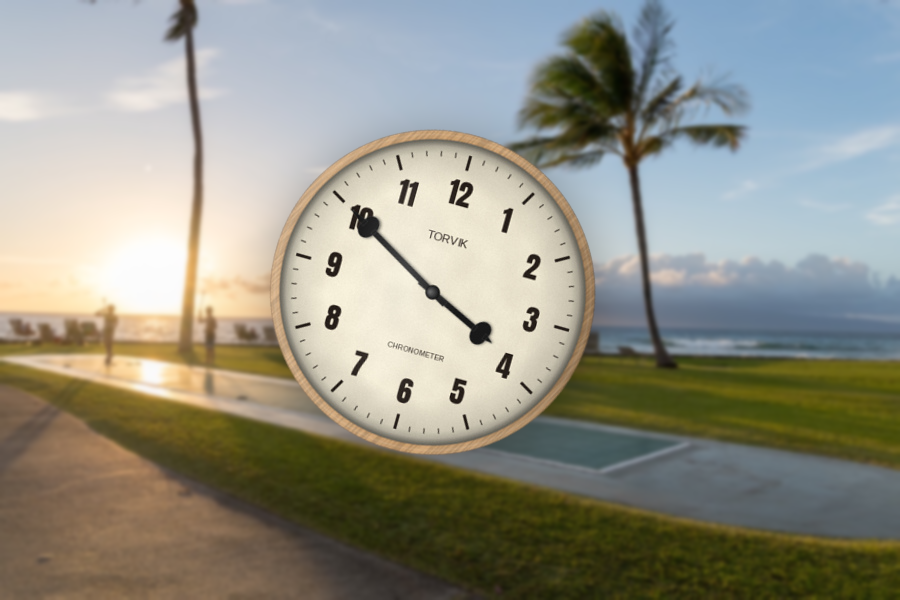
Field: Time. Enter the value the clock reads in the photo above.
3:50
